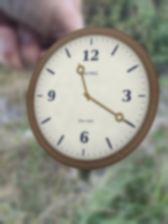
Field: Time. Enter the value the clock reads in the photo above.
11:20
